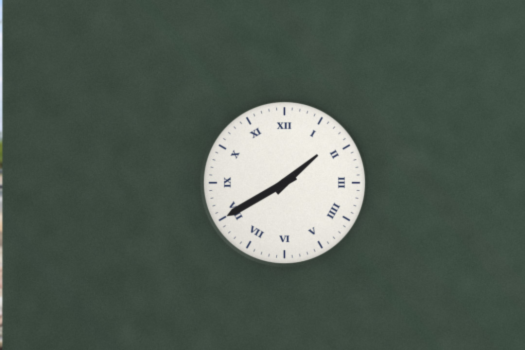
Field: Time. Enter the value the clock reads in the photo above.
1:40
